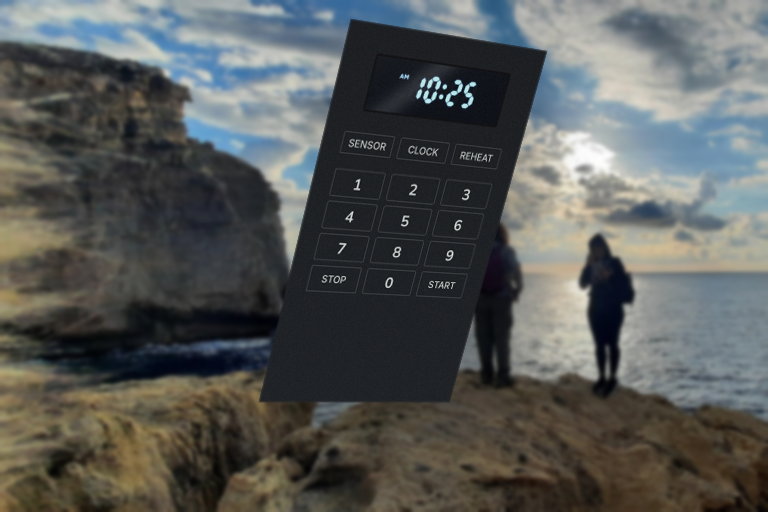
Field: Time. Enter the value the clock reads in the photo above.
10:25
